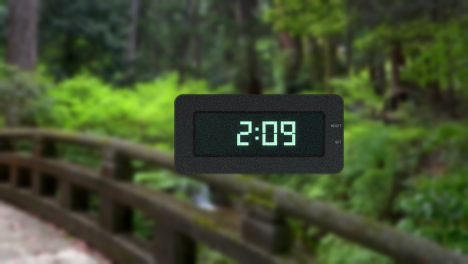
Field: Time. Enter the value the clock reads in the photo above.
2:09
